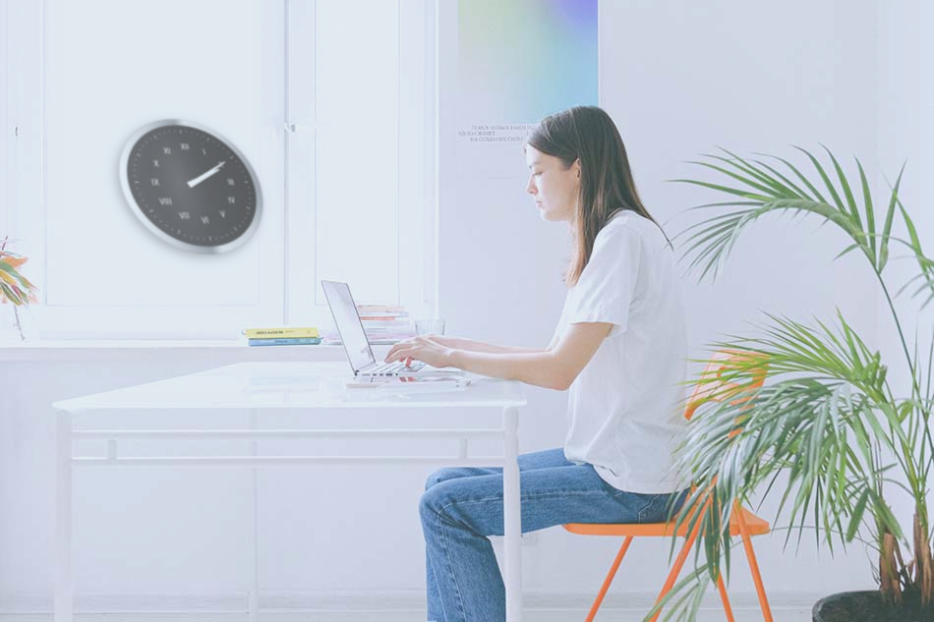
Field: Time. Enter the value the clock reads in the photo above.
2:10
